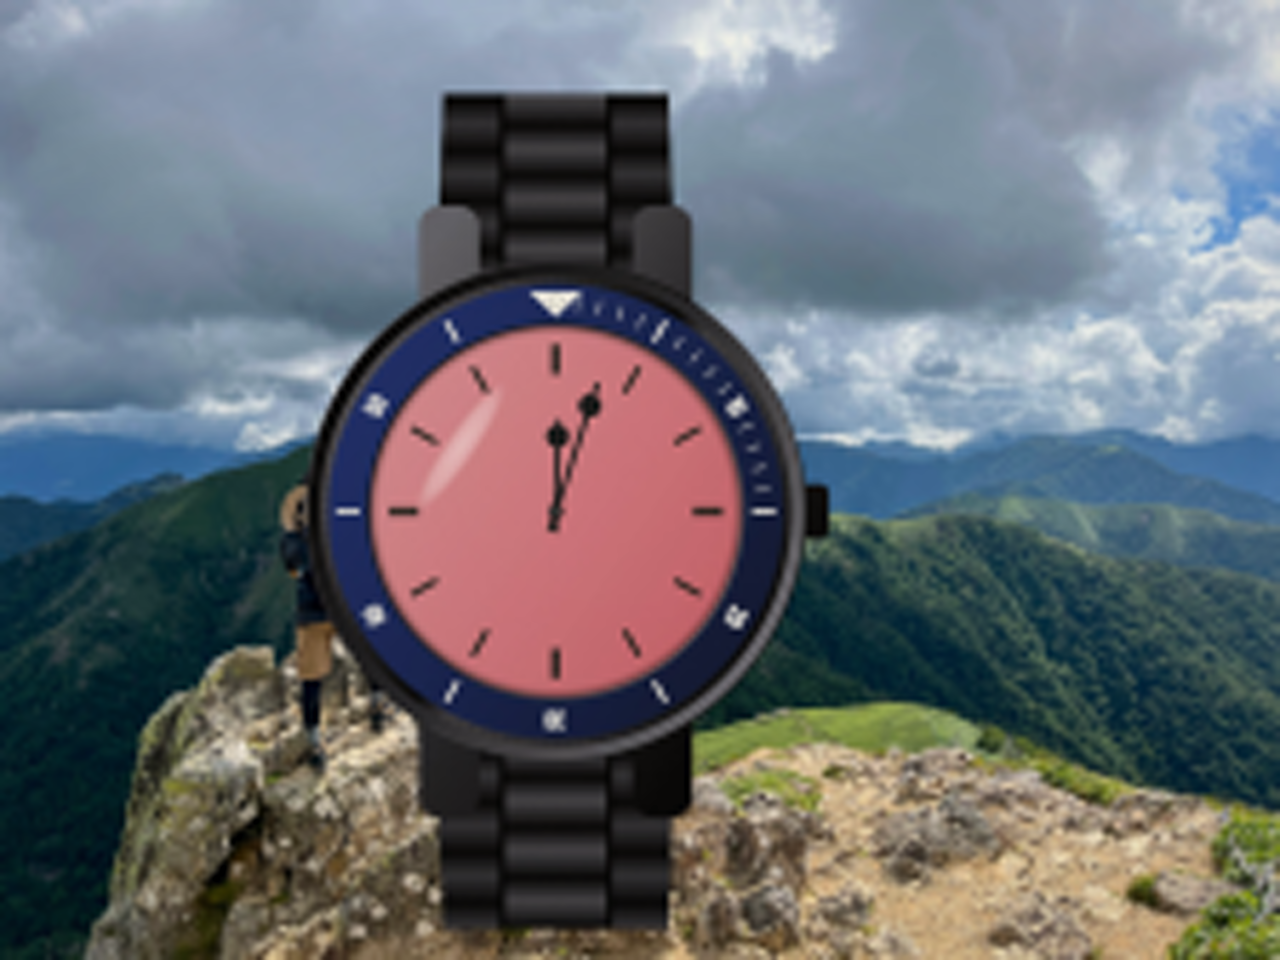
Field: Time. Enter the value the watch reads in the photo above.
12:03
